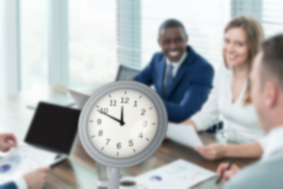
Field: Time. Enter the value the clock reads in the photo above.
11:49
